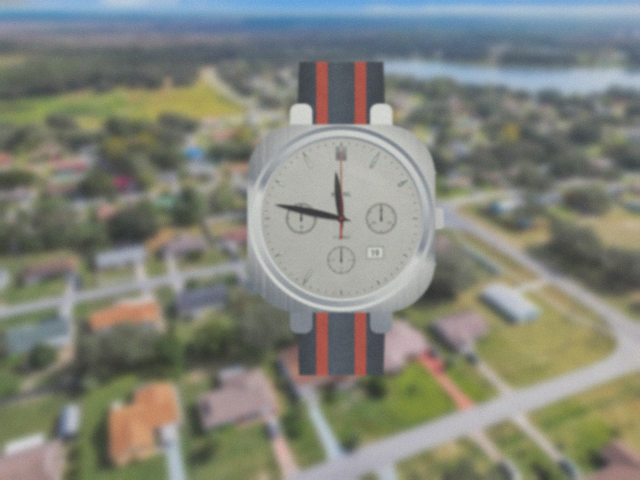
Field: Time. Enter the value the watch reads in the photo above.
11:47
